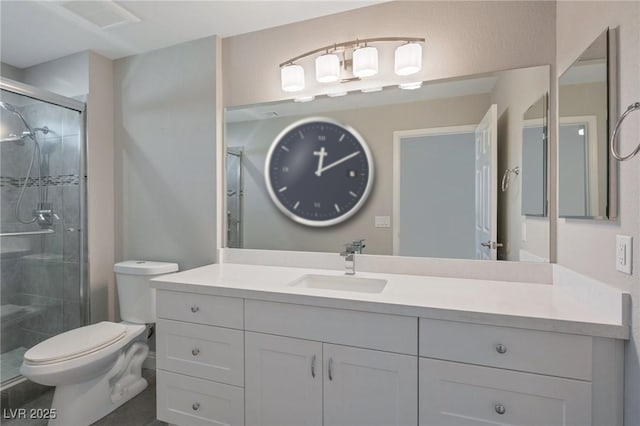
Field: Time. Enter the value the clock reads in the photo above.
12:10
